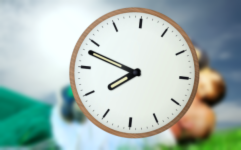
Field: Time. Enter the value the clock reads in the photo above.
7:48
